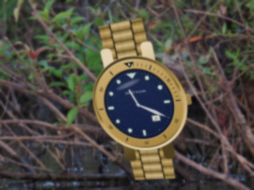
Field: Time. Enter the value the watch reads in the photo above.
11:20
